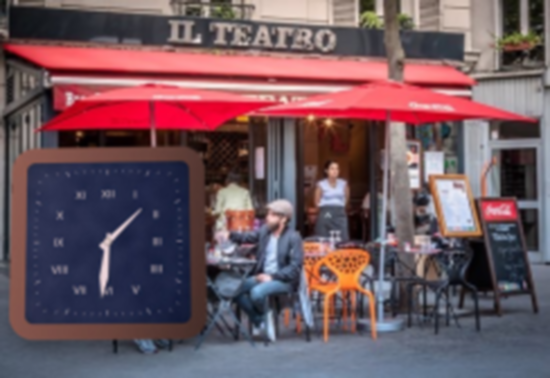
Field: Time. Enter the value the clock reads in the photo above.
1:31
